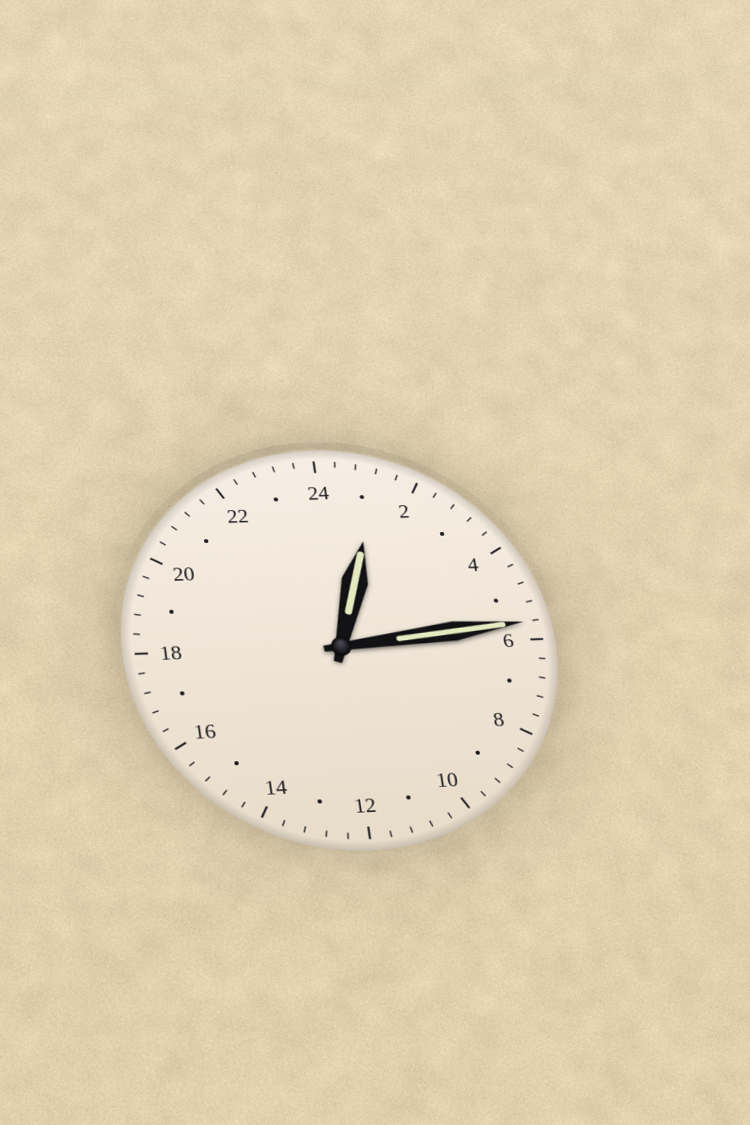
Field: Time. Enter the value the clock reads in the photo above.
1:14
